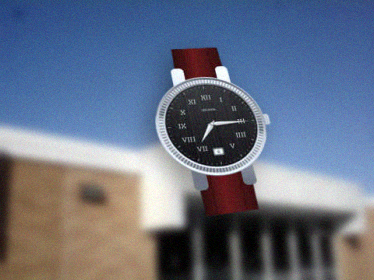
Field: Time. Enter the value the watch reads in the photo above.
7:15
